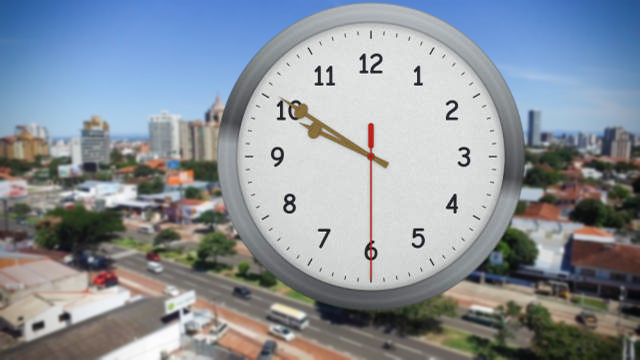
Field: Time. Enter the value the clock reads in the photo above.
9:50:30
